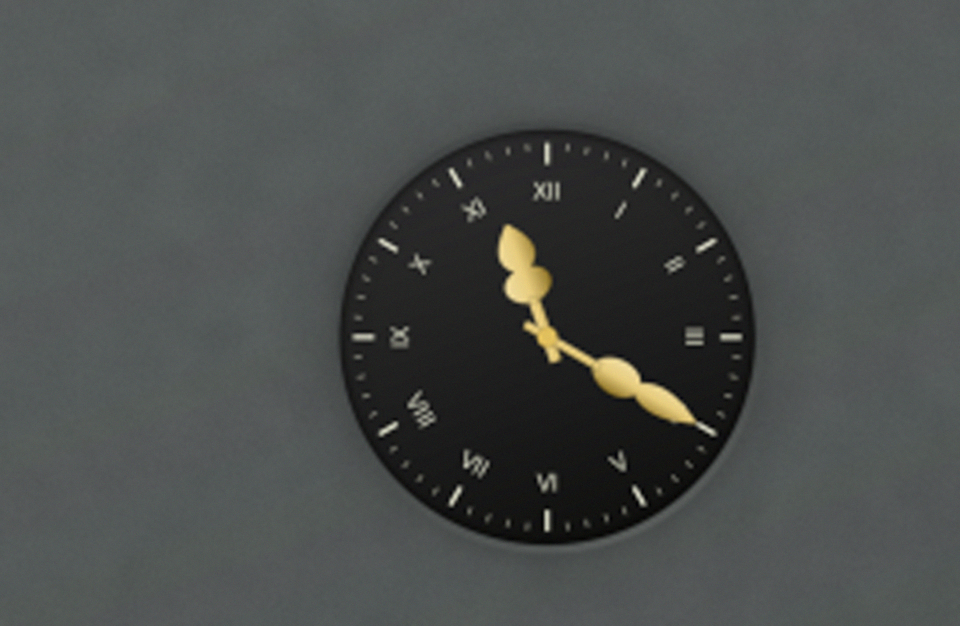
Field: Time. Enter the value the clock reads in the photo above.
11:20
